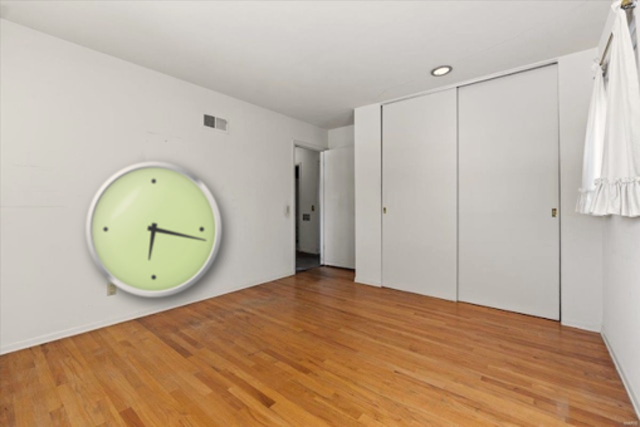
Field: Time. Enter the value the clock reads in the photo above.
6:17
